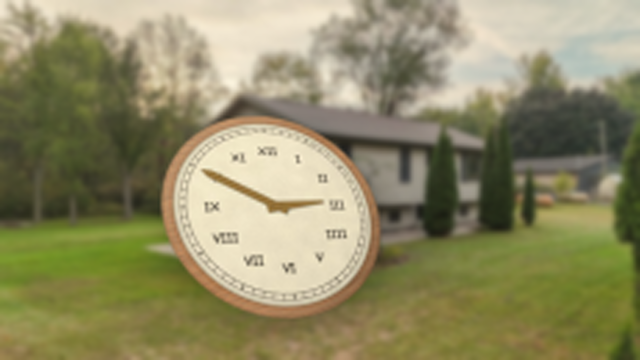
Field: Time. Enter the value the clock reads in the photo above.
2:50
